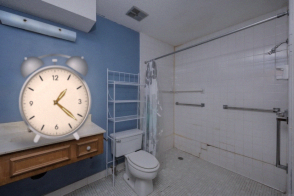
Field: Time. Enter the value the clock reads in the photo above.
1:22
